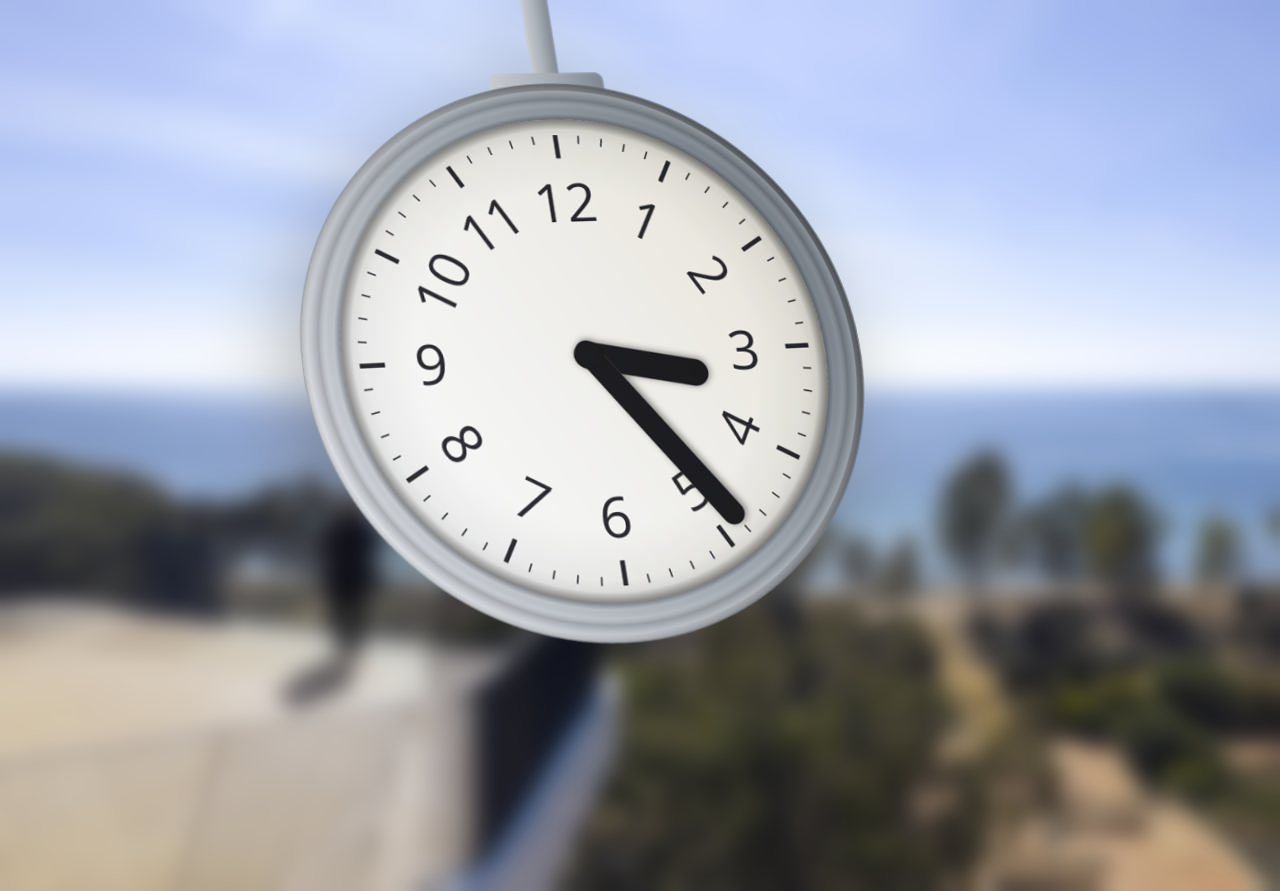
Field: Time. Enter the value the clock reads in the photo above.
3:24
